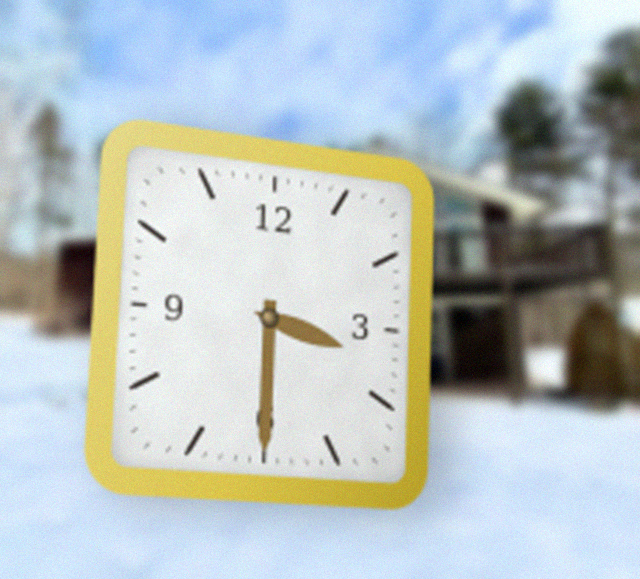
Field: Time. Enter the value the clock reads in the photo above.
3:30
